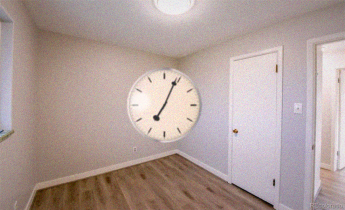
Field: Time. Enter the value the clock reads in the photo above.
7:04
